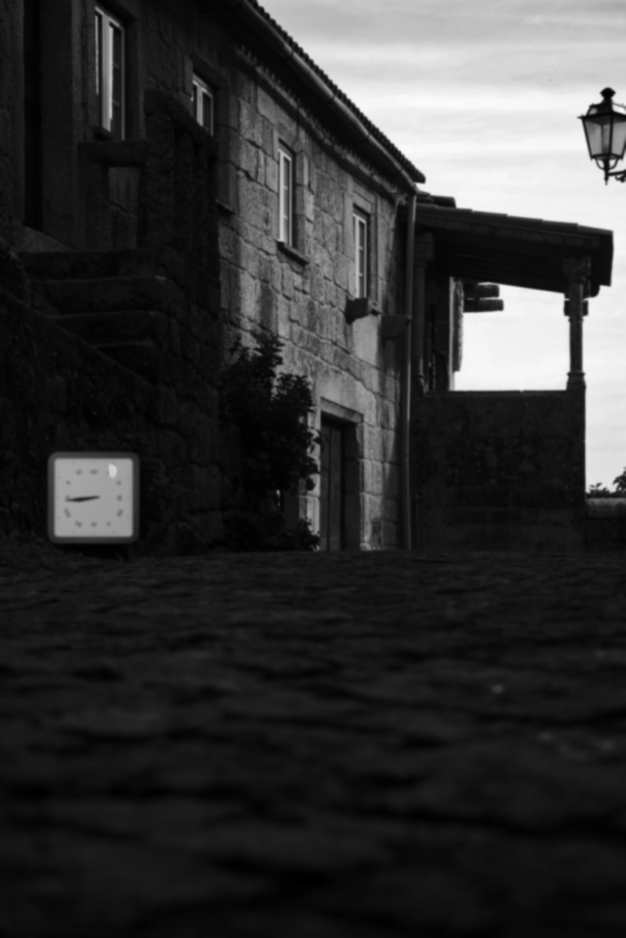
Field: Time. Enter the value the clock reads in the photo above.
8:44
